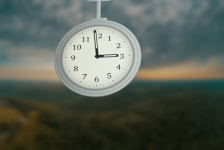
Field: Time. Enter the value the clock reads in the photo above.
2:59
